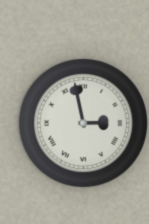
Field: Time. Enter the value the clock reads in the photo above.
2:58
